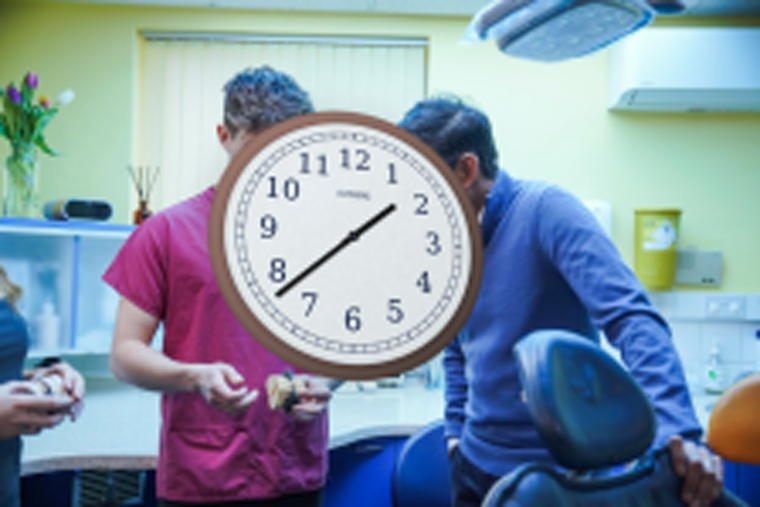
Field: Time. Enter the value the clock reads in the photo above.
1:38
